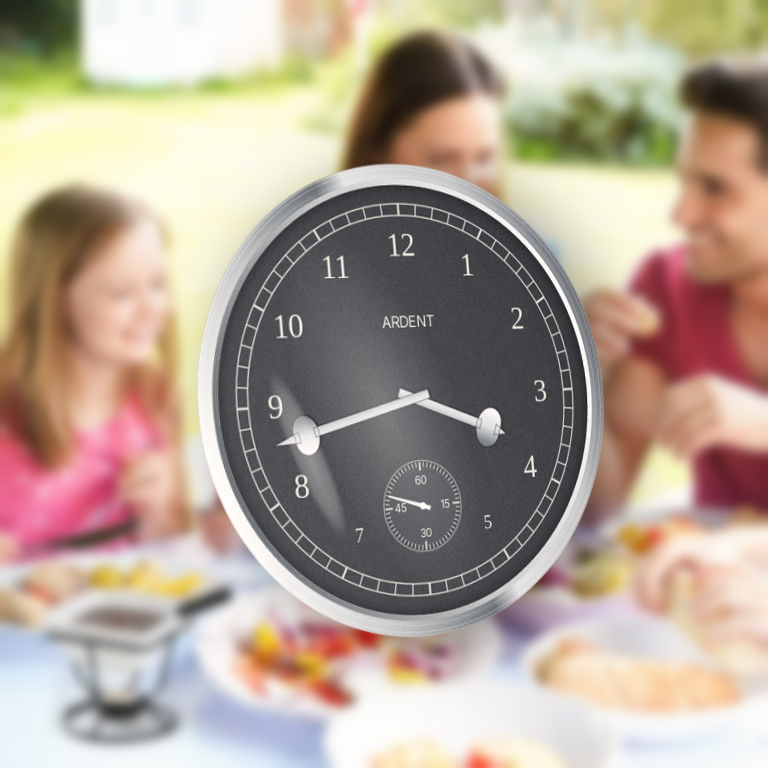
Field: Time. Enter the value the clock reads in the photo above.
3:42:48
